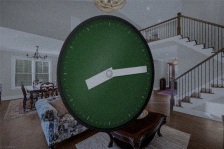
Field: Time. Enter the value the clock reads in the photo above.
8:14
